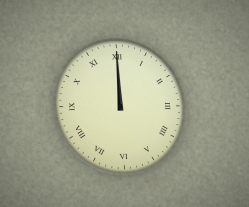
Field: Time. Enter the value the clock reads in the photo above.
12:00
